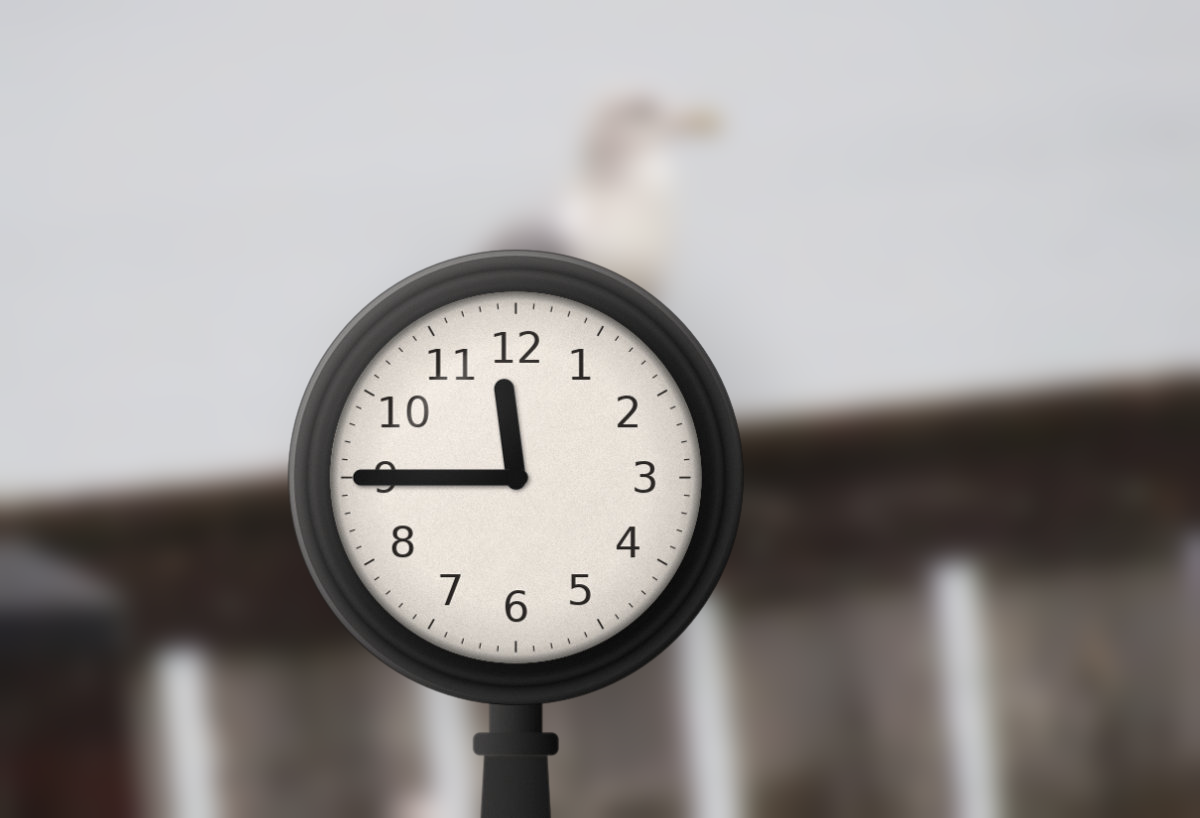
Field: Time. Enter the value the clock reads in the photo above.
11:45
